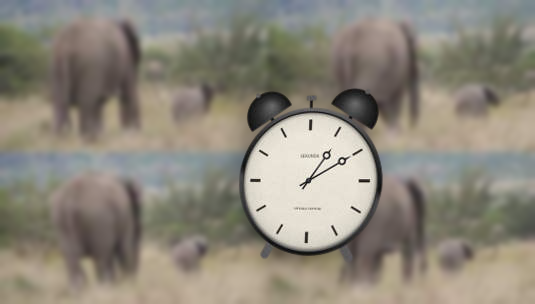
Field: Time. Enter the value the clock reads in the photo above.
1:10
